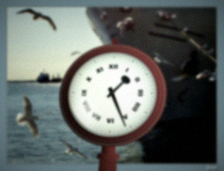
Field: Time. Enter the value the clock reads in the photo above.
1:26
